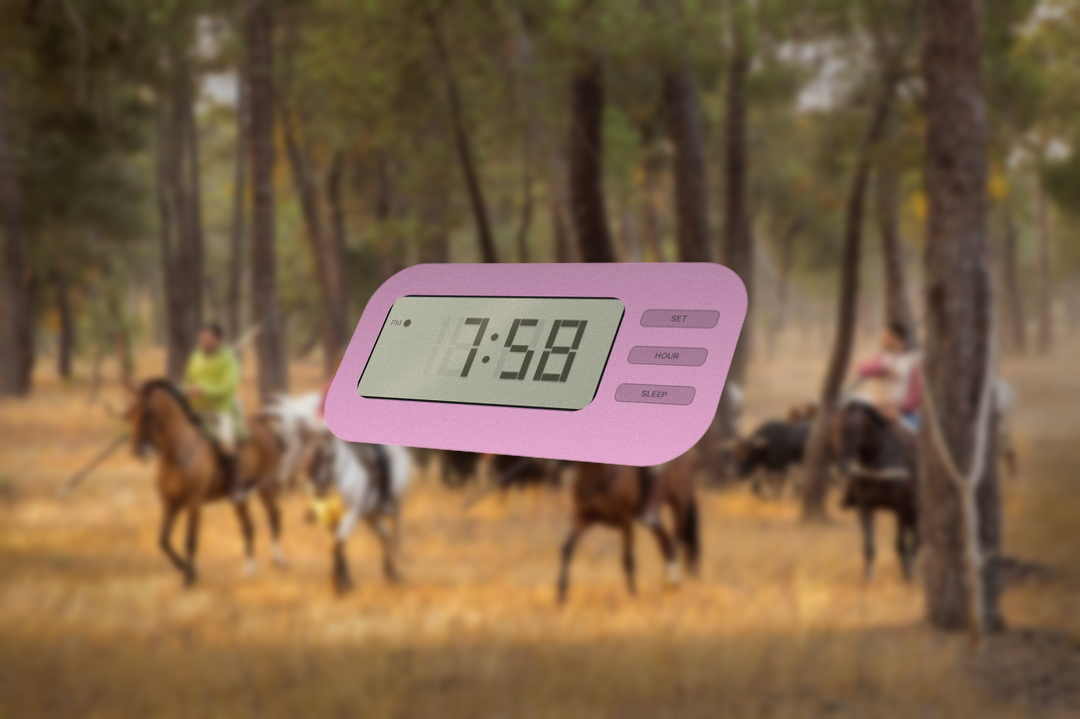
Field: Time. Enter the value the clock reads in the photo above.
7:58
